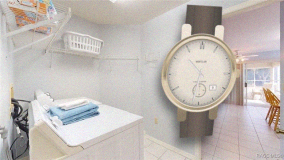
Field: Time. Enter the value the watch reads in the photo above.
10:32
